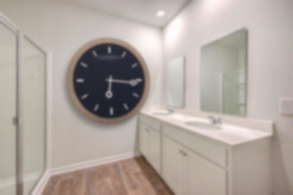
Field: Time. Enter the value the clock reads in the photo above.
6:16
